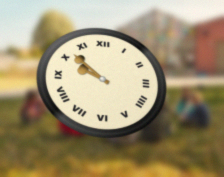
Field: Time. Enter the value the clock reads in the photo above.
9:52
